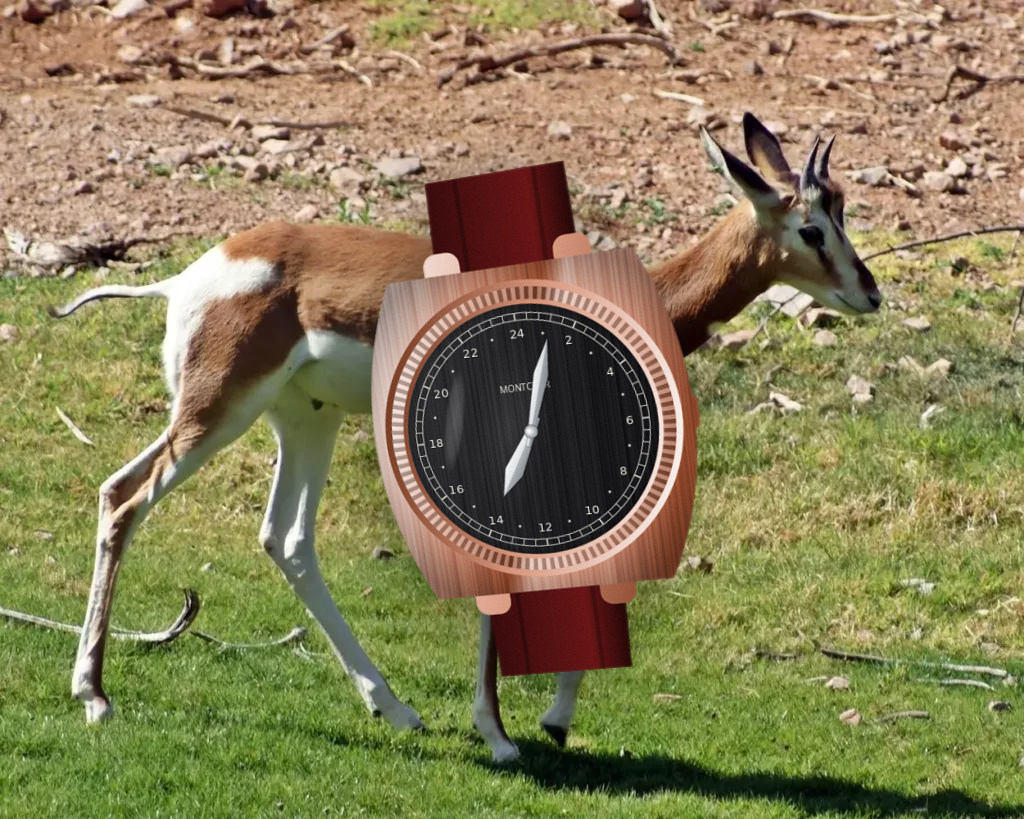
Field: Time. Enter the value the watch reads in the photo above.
14:03
